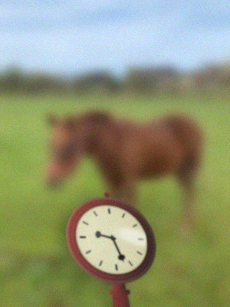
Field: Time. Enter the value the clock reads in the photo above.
9:27
